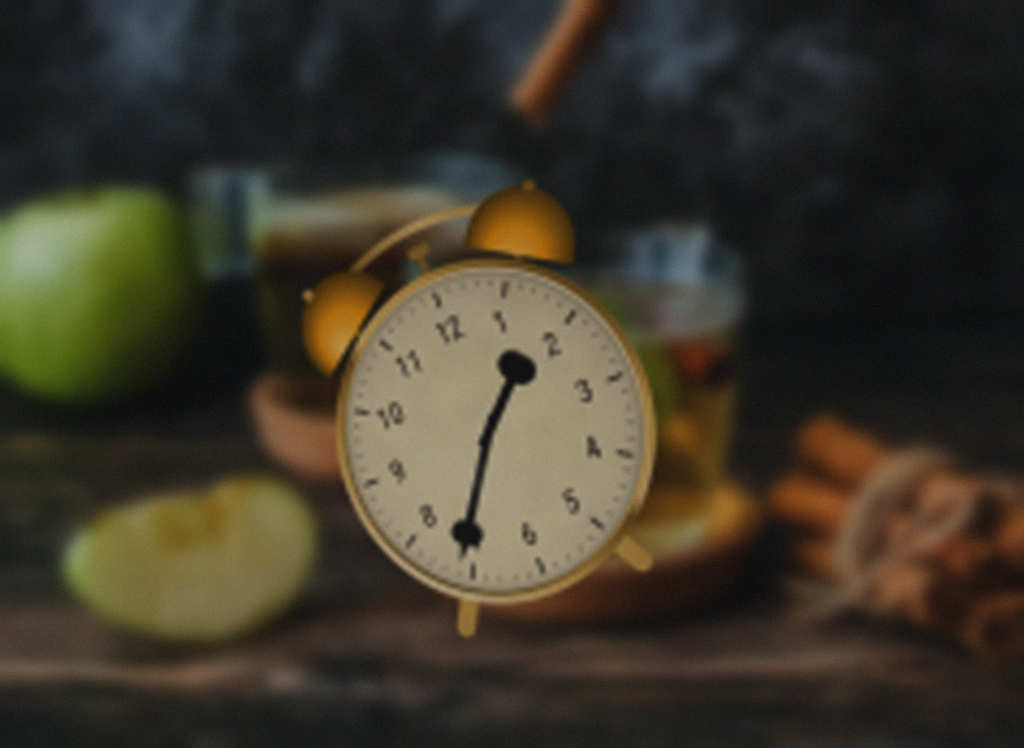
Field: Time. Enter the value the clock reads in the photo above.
1:36
